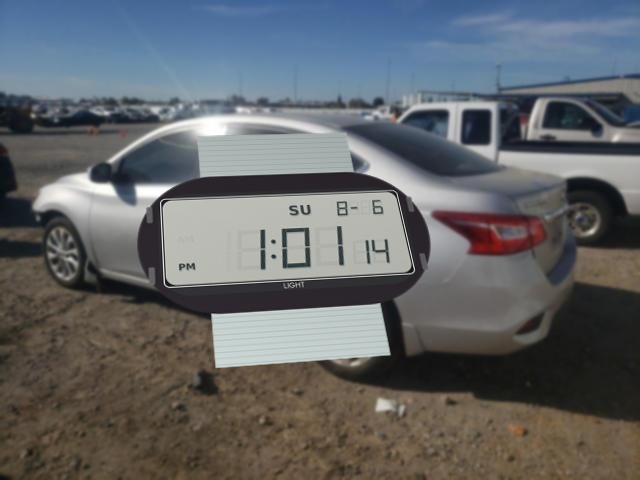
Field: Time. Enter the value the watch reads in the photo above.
1:01:14
